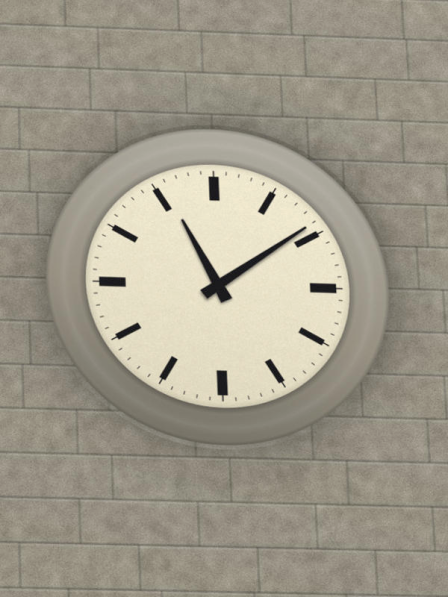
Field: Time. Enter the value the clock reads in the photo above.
11:09
